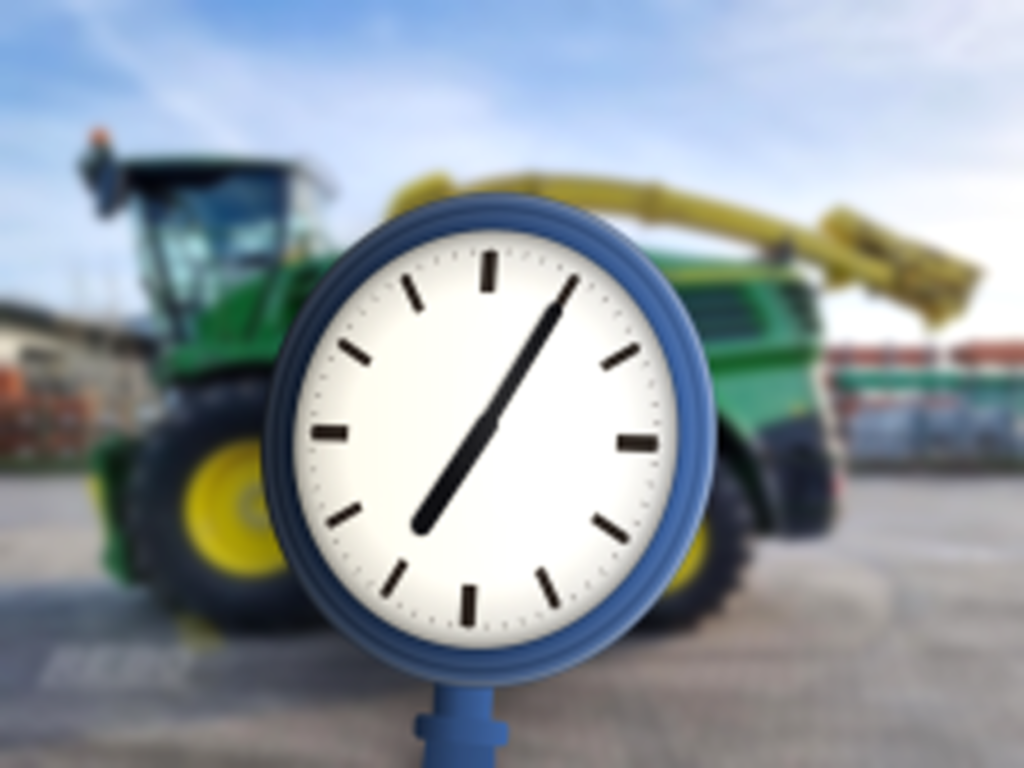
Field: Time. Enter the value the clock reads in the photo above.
7:05
